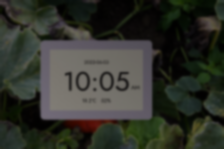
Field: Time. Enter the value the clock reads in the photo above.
10:05
